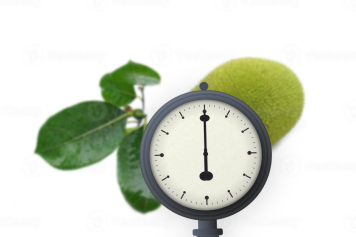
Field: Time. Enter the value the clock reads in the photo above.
6:00
